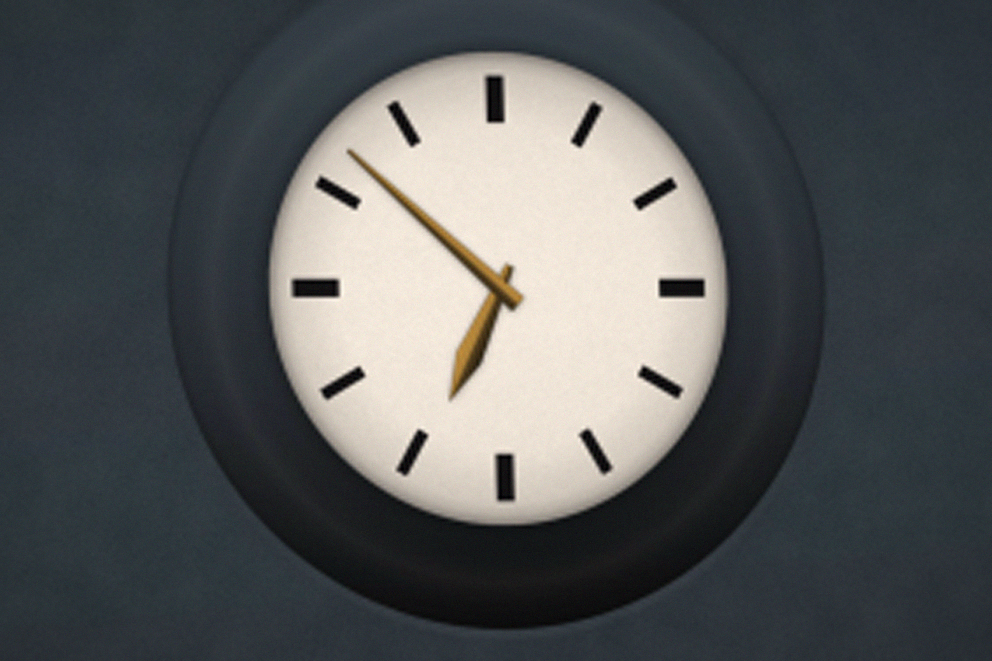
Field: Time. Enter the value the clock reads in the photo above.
6:52
